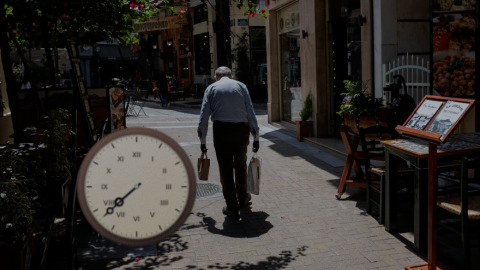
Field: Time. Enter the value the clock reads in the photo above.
7:38
